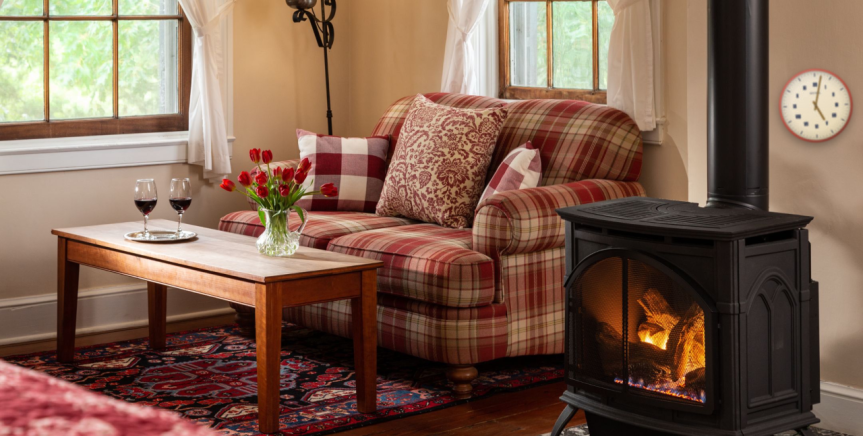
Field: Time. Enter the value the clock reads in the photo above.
5:02
